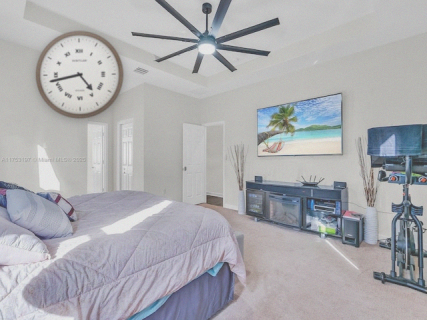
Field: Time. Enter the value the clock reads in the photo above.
4:43
